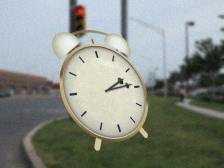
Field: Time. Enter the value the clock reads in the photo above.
2:14
